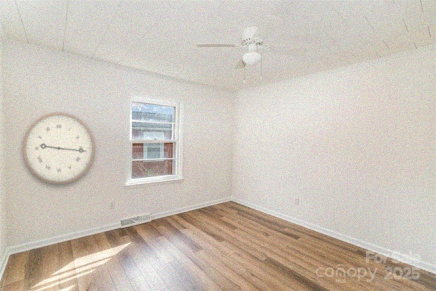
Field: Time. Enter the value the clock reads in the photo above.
9:16
